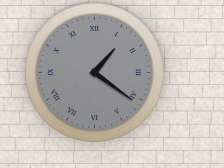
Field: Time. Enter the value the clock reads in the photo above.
1:21
